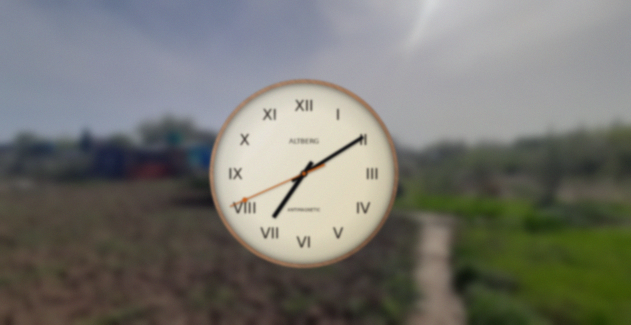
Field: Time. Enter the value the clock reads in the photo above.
7:09:41
